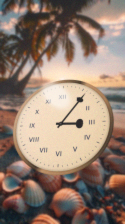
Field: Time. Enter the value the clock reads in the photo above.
3:06
